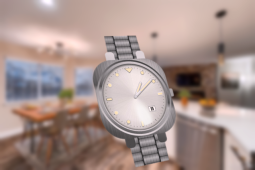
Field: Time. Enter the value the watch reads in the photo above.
1:09
